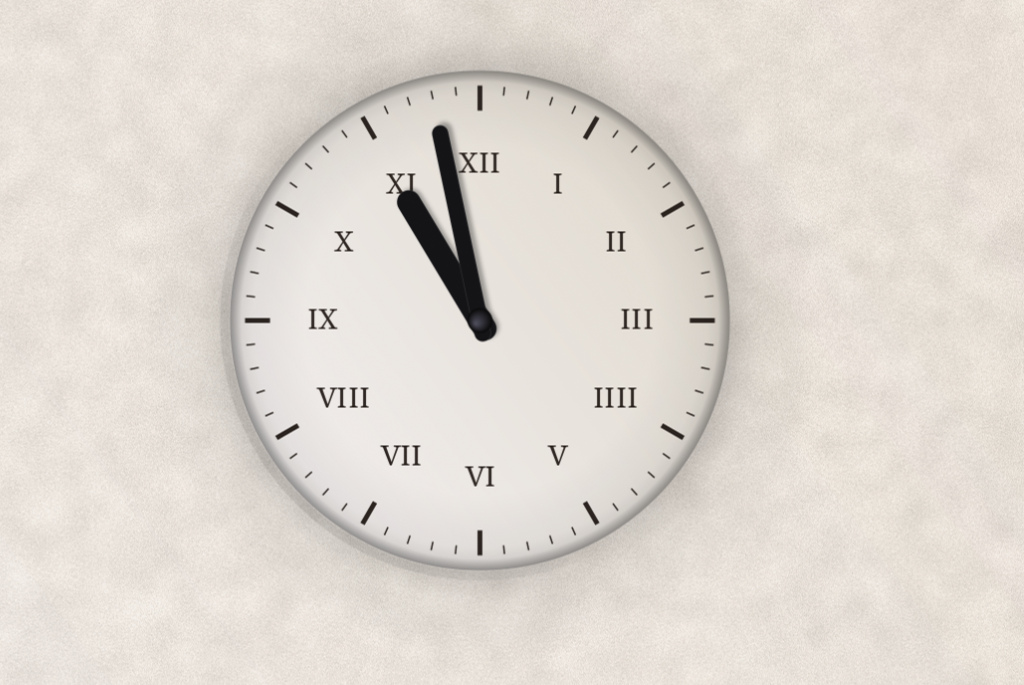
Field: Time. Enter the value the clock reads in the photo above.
10:58
